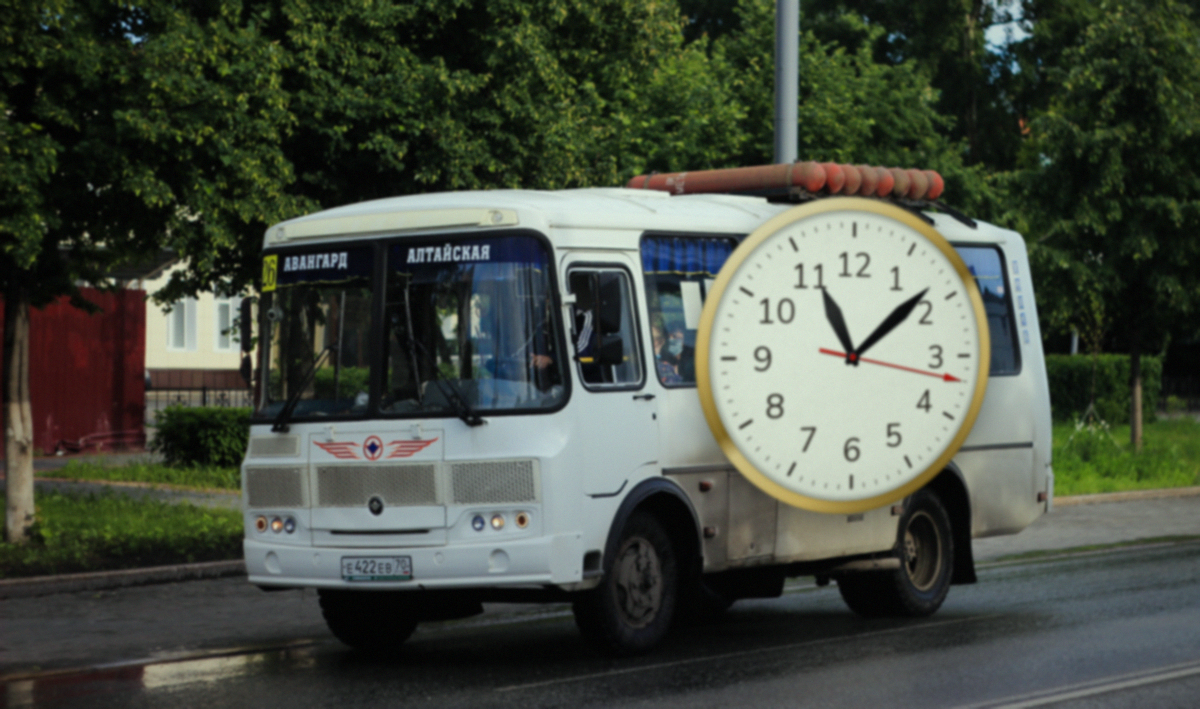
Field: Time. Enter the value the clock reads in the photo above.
11:08:17
